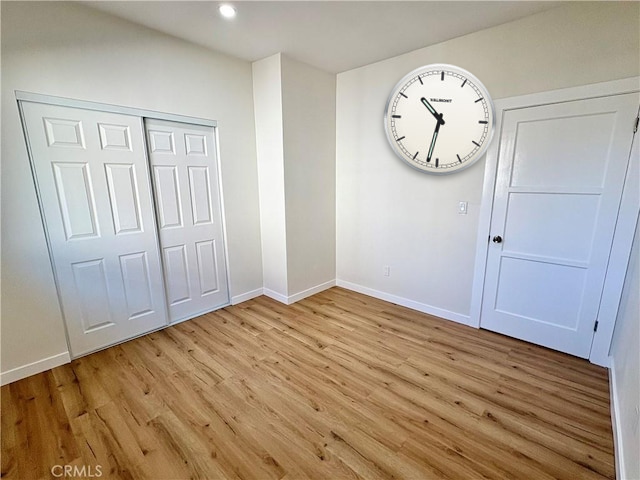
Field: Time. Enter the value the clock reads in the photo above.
10:32
